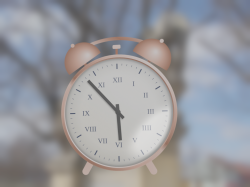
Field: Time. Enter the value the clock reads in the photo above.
5:53
